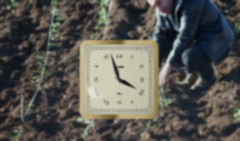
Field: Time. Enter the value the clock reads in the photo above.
3:57
